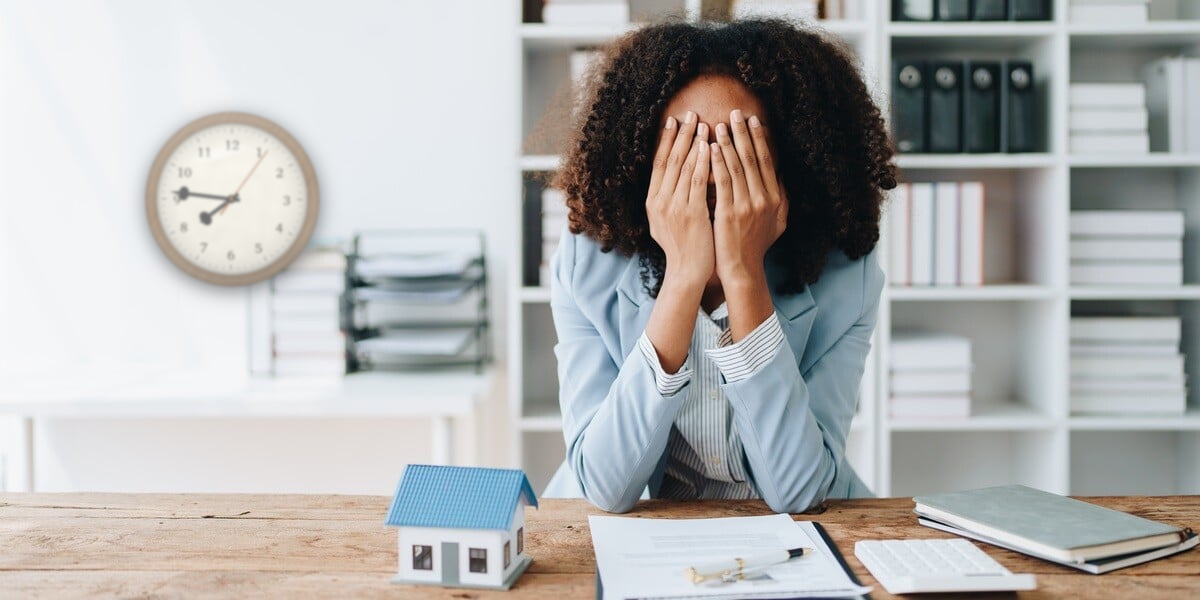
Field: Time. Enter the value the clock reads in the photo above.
7:46:06
